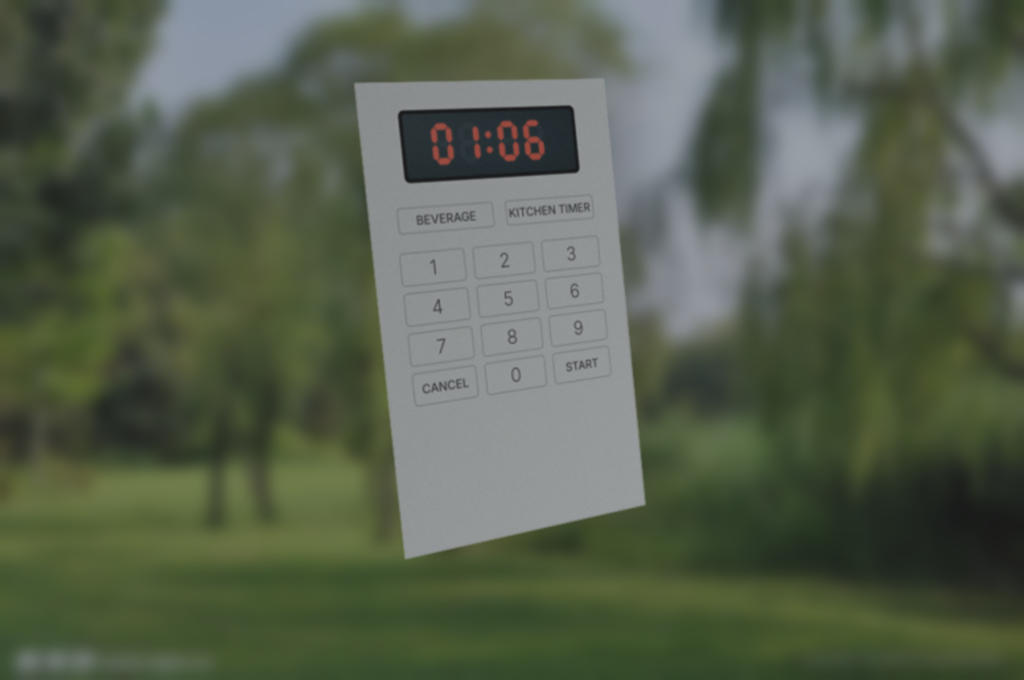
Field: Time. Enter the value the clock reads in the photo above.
1:06
